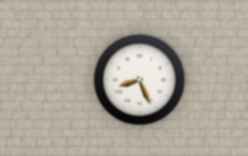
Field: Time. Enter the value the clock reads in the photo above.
8:26
